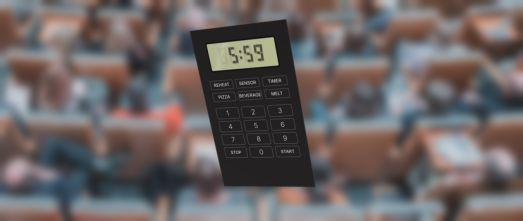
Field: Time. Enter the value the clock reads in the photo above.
5:59
